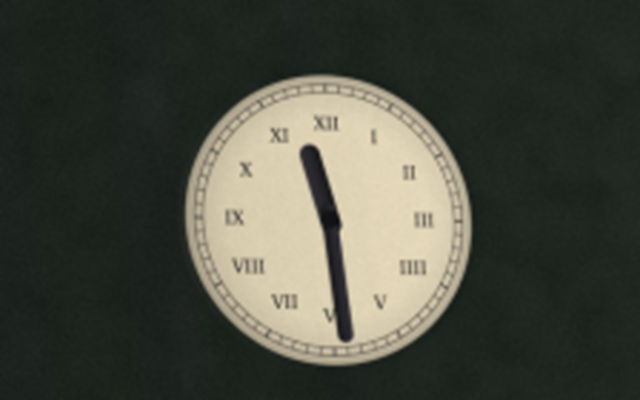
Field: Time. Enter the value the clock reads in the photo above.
11:29
